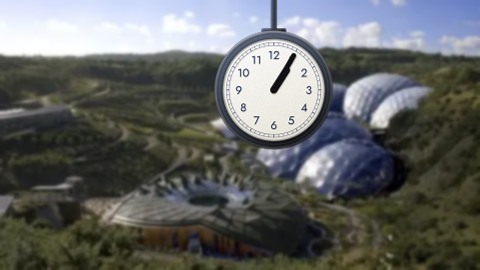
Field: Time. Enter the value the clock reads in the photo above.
1:05
